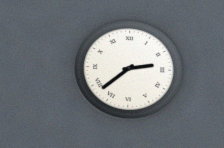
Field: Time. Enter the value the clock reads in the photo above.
2:38
